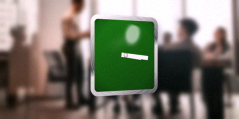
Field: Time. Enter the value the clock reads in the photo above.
3:16
